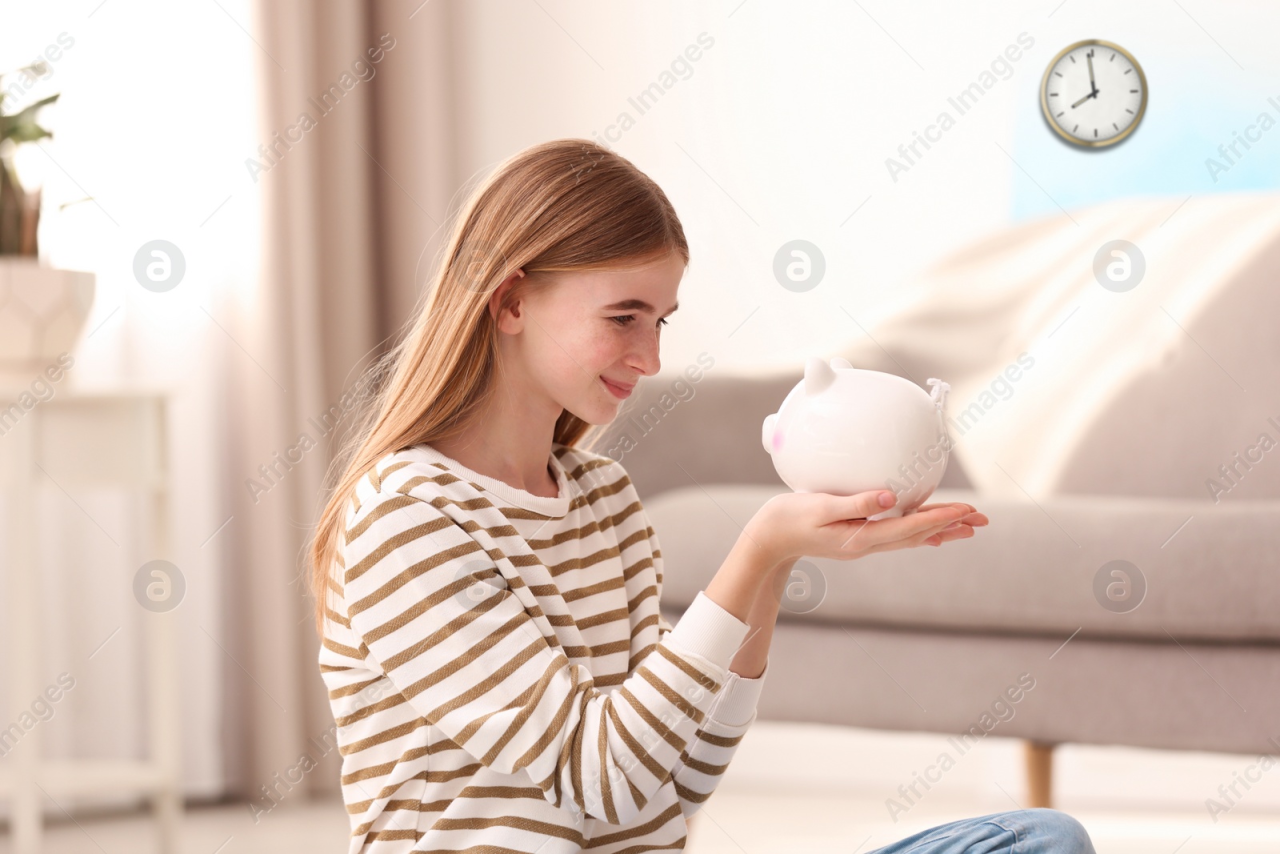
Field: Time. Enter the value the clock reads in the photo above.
7:59
